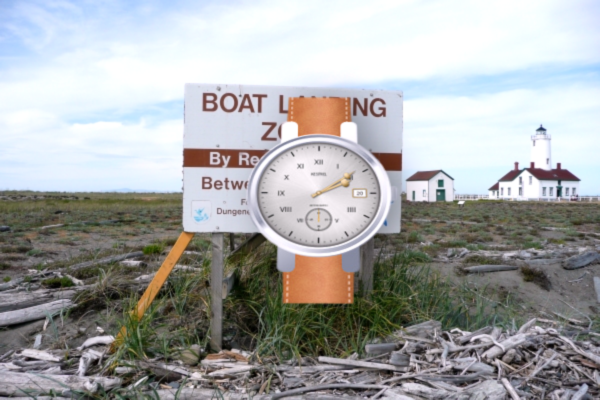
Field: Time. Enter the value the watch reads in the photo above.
2:09
